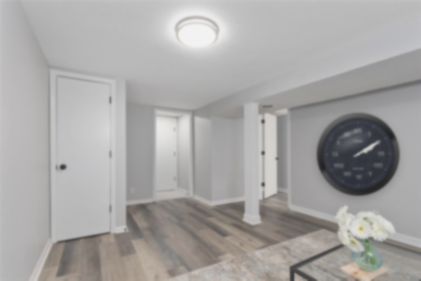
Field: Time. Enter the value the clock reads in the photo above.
2:10
